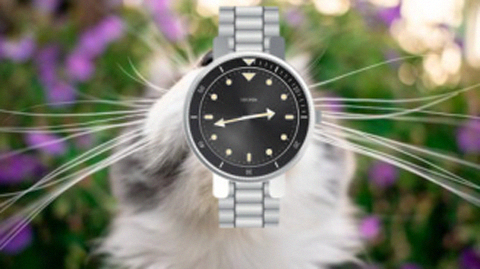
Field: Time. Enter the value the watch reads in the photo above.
2:43
